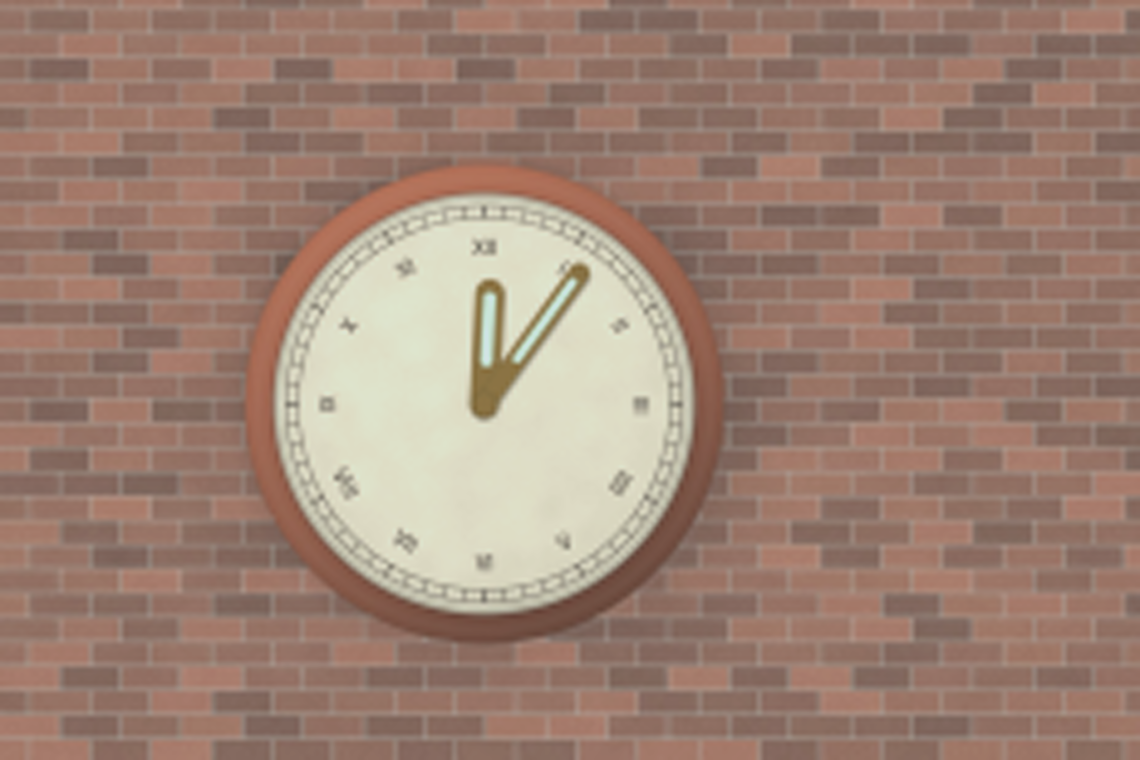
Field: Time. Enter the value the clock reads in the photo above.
12:06
